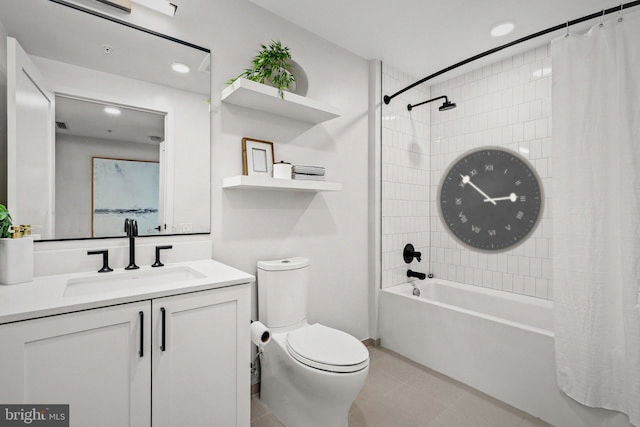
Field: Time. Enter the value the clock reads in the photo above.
2:52
